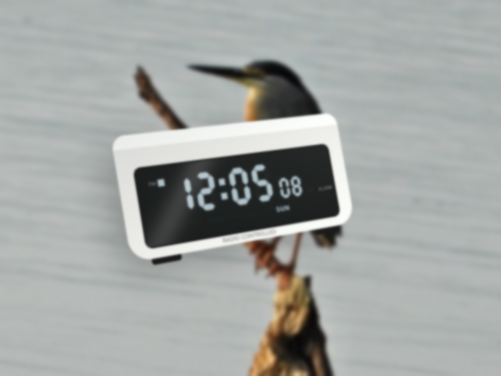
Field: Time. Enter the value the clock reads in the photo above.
12:05:08
